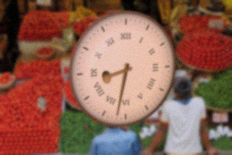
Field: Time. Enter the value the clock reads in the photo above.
8:32
